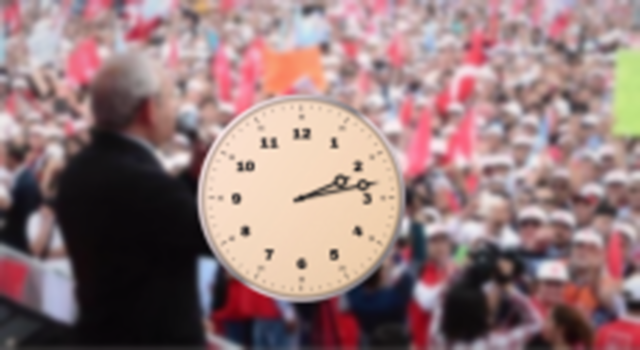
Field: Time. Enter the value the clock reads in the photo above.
2:13
